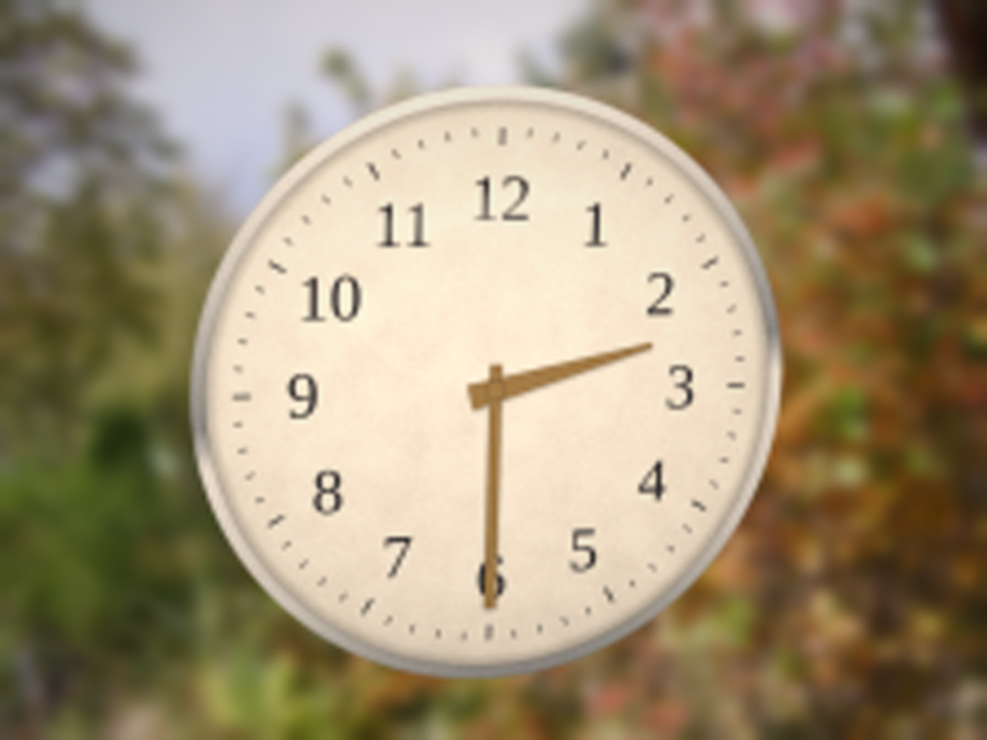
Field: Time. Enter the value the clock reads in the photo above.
2:30
